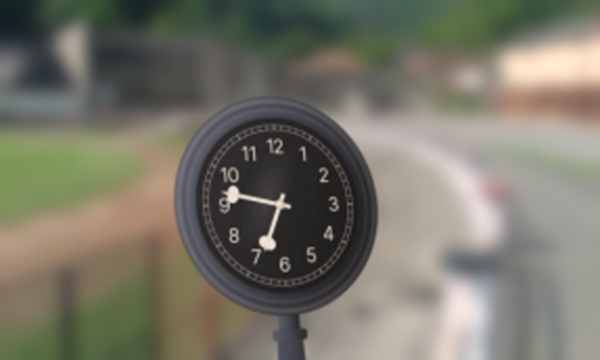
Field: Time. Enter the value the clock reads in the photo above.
6:47
